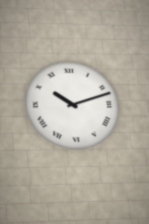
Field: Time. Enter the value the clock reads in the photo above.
10:12
